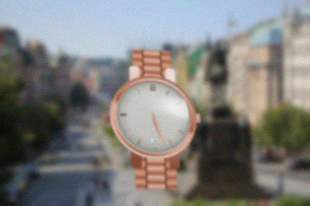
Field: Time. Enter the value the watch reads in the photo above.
5:27
